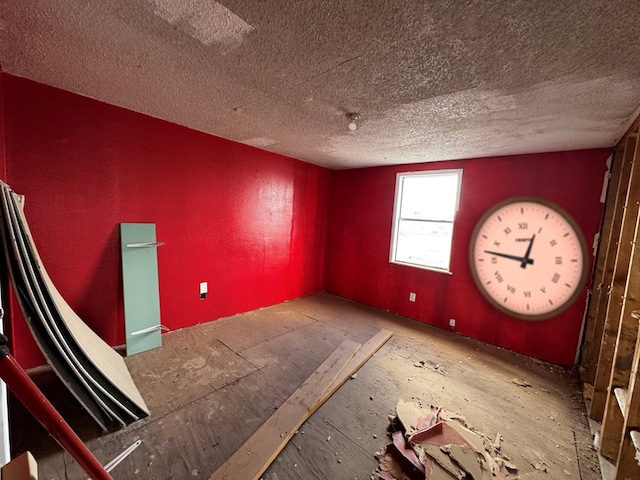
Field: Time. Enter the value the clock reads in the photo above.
12:47
